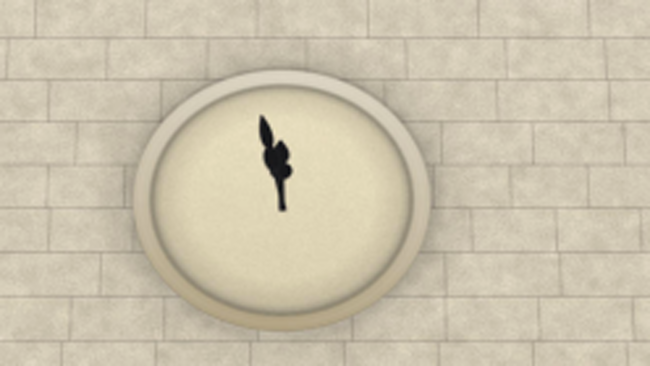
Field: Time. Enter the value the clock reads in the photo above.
11:58
